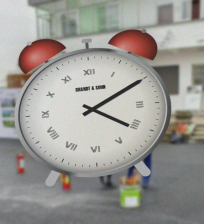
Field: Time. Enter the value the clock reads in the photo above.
4:10
